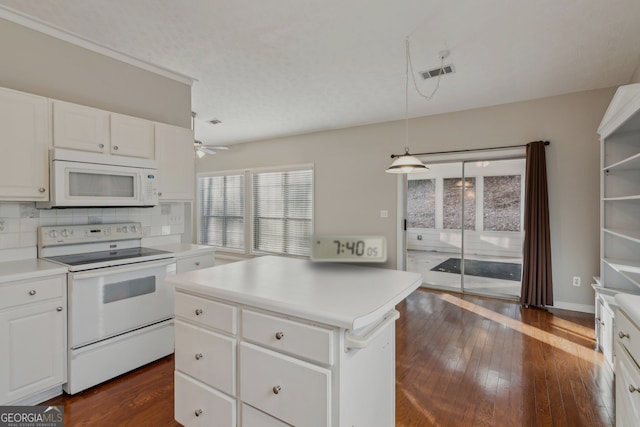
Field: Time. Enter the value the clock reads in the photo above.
7:40
